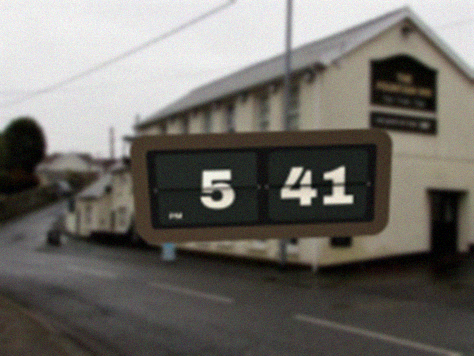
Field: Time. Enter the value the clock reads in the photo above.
5:41
